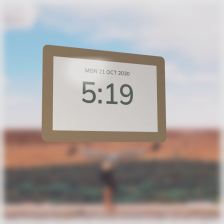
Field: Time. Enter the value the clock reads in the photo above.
5:19
